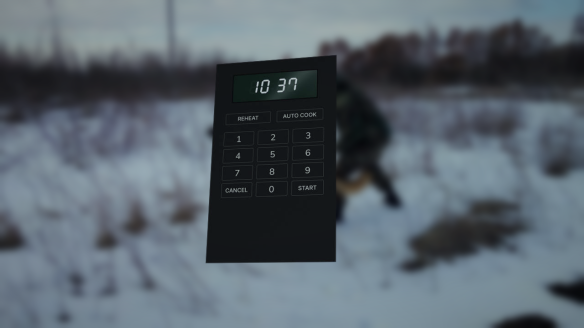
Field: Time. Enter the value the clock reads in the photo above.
10:37
